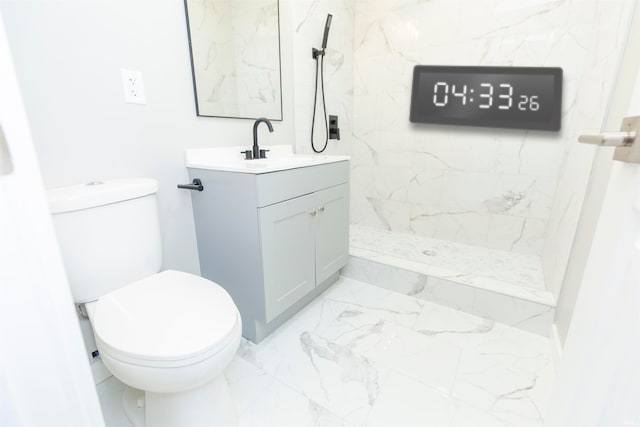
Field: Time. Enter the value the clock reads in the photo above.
4:33:26
